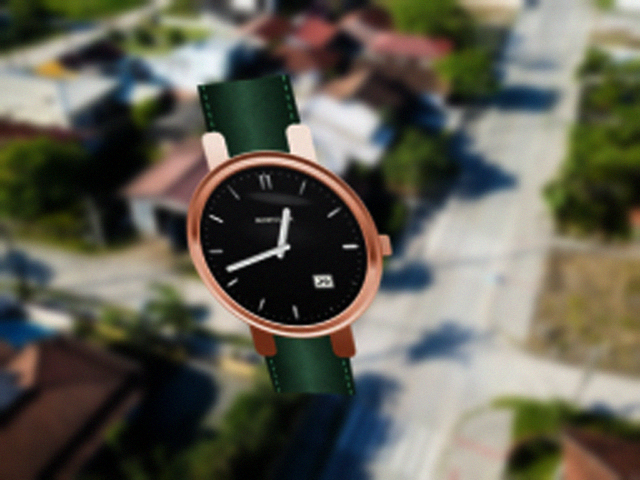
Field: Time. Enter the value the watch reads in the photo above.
12:42
